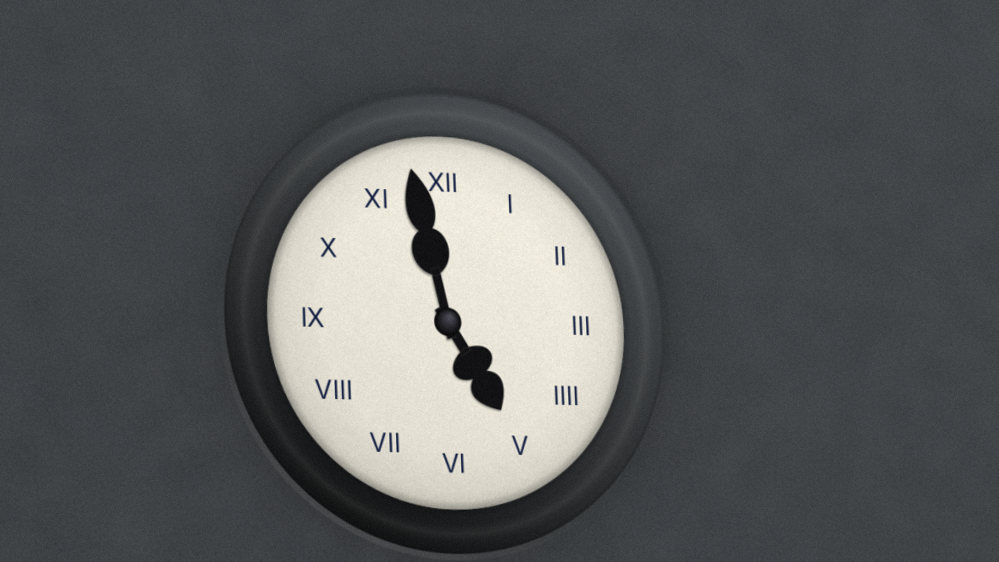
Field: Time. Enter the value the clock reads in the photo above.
4:58
